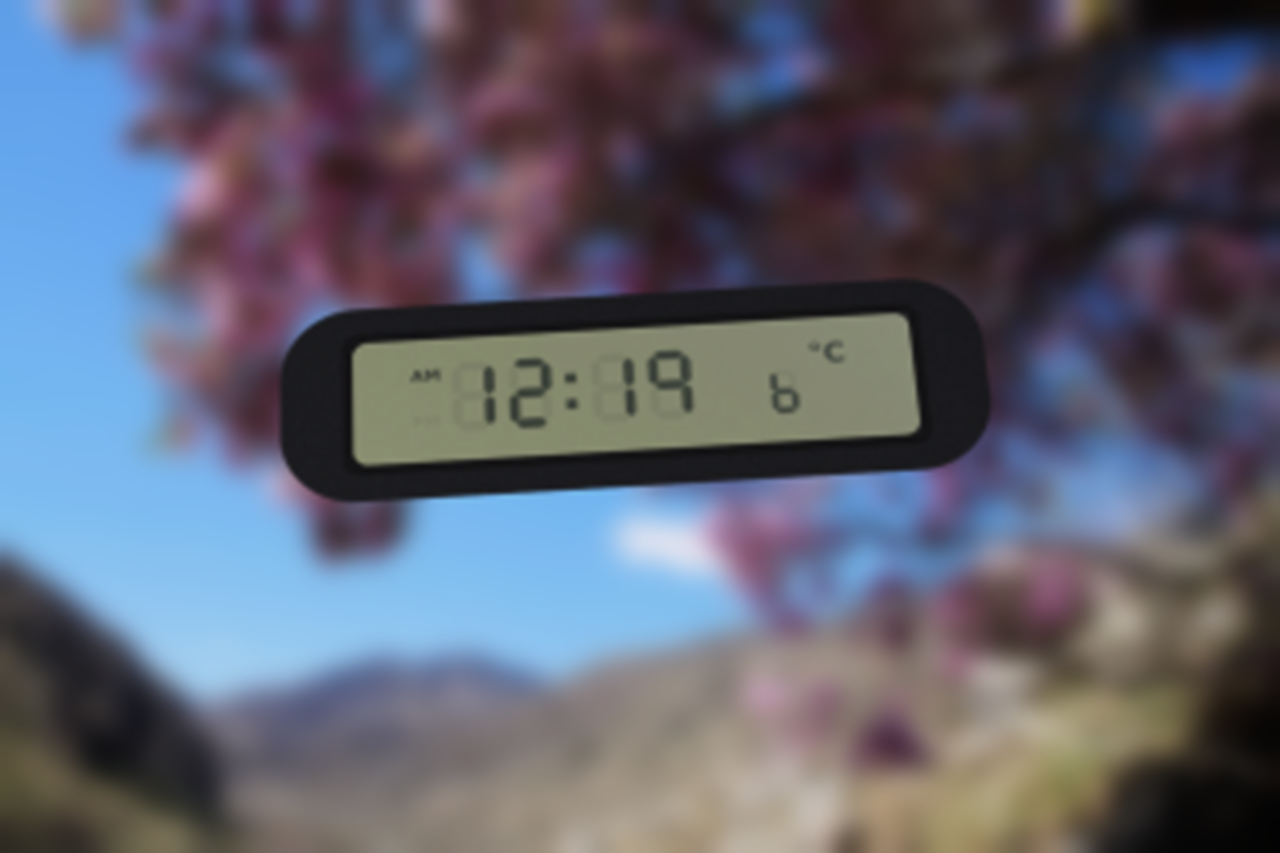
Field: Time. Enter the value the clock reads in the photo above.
12:19
